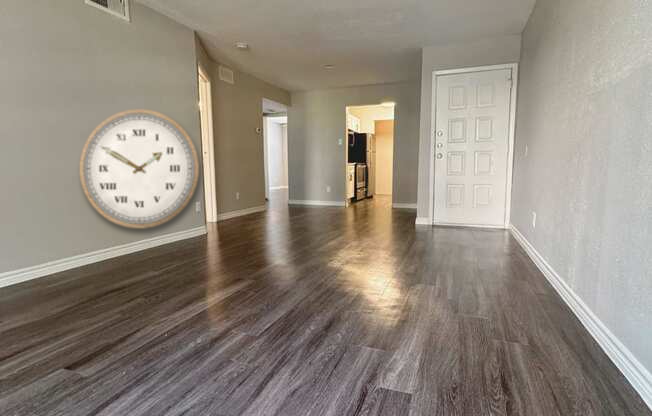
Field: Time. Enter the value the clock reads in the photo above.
1:50
